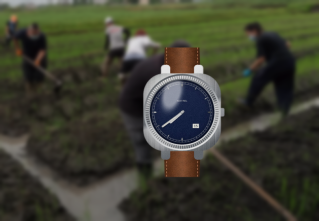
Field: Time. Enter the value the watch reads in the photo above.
7:39
